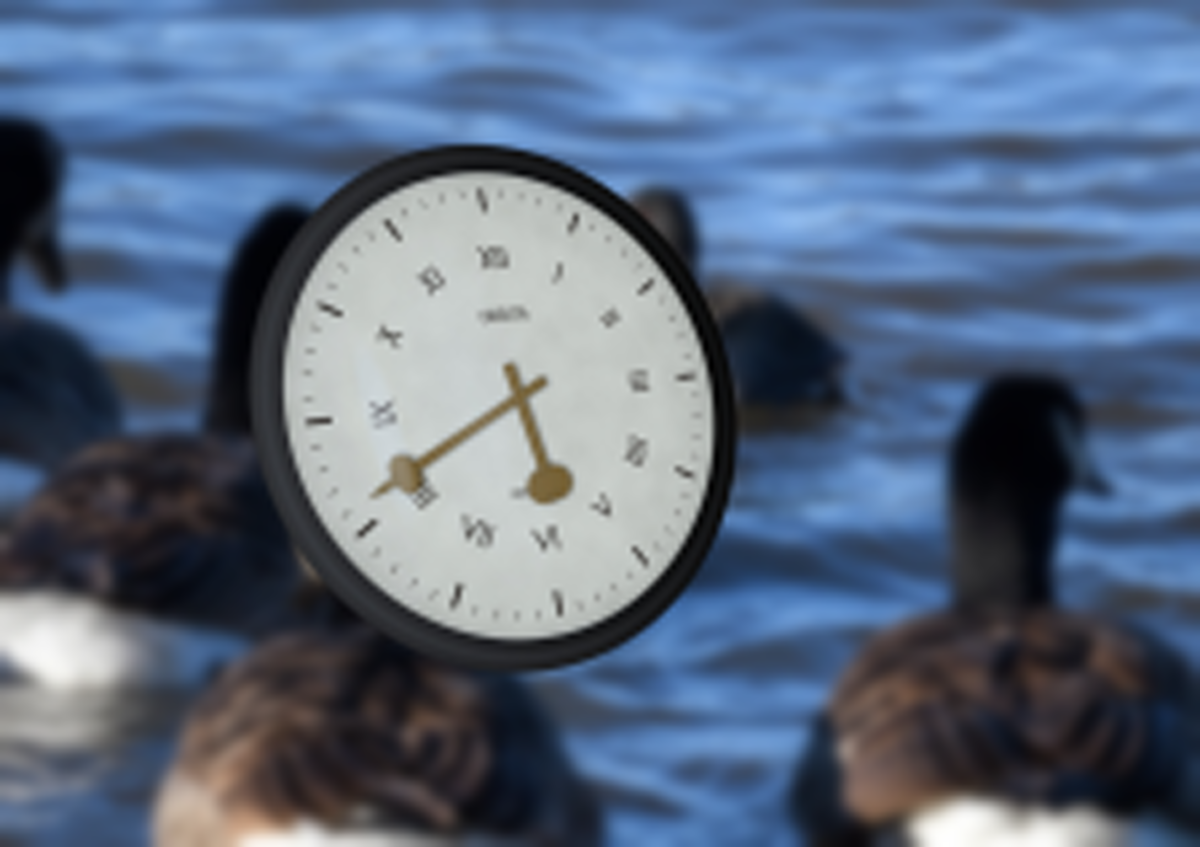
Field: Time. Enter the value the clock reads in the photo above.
5:41
